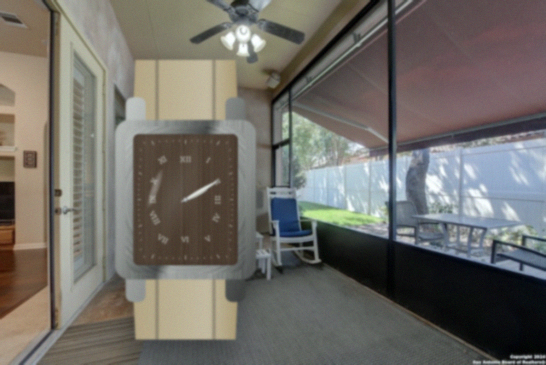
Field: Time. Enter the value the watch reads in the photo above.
2:10
